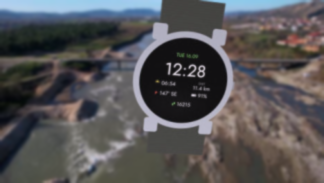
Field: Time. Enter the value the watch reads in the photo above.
12:28
